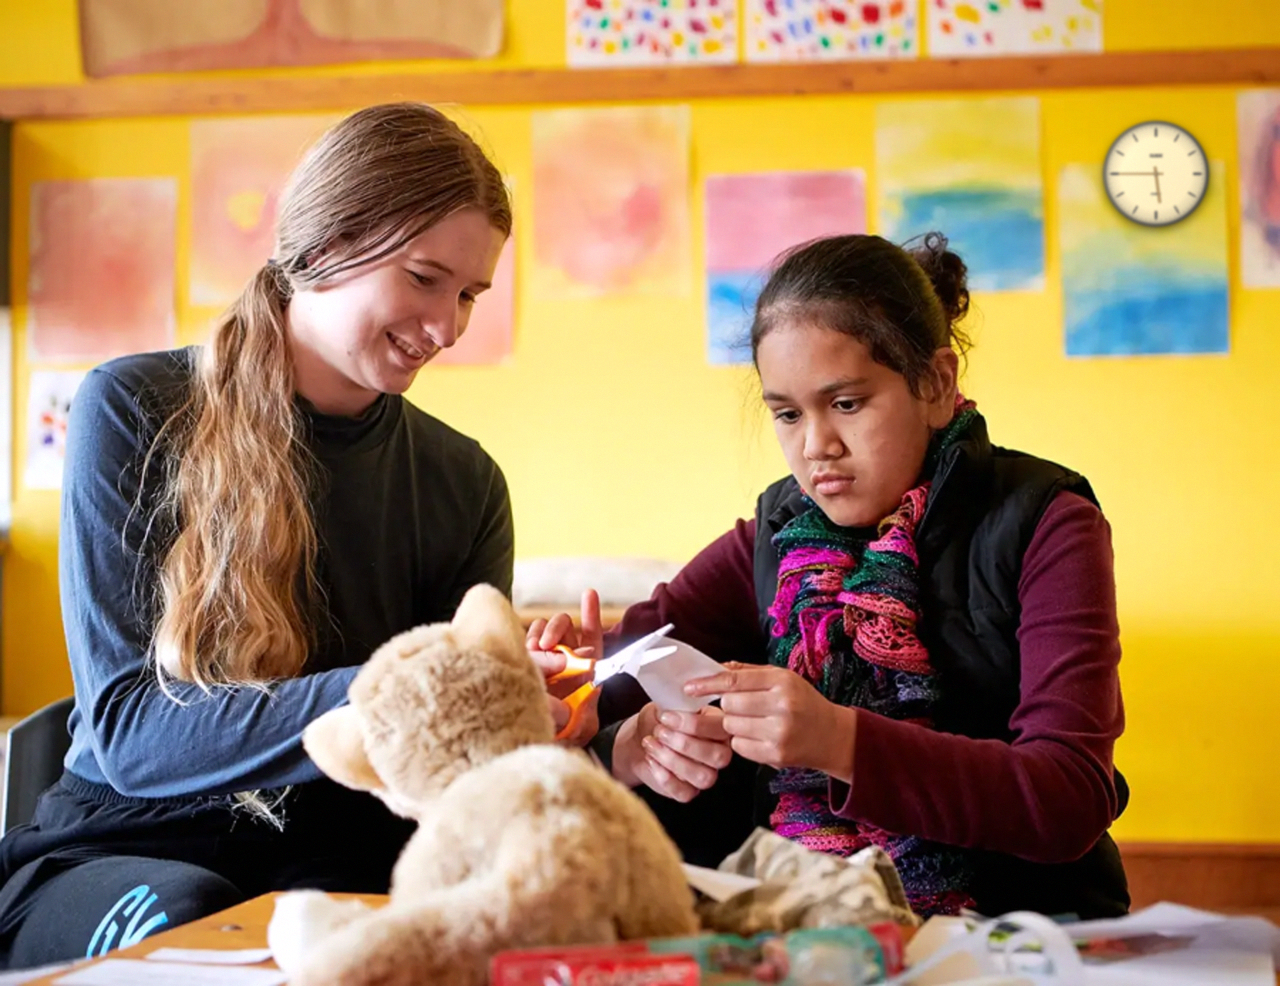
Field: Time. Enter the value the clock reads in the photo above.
5:45
